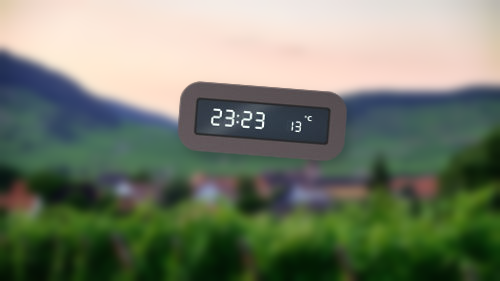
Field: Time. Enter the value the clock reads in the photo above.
23:23
